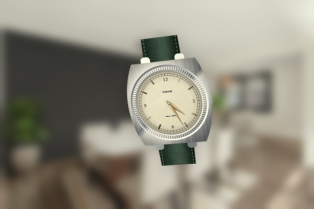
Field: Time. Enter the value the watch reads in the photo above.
4:26
